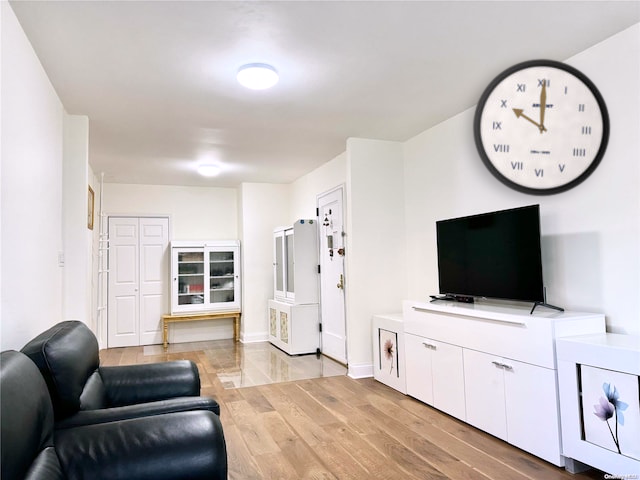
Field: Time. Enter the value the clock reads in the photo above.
10:00
